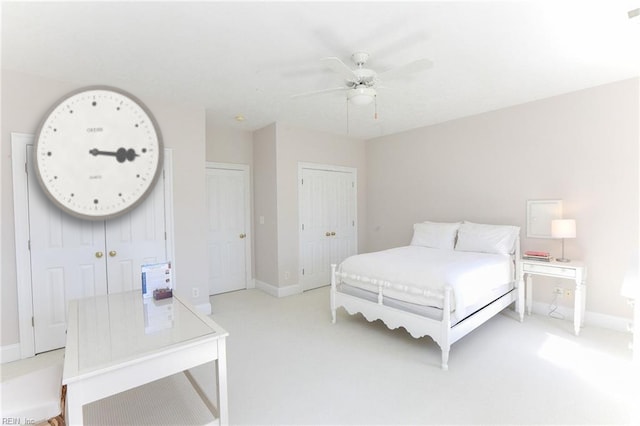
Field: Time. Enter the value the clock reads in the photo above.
3:16
